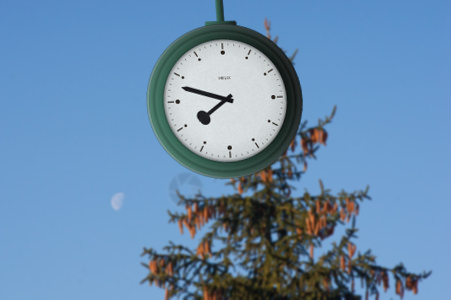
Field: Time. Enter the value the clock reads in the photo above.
7:48
